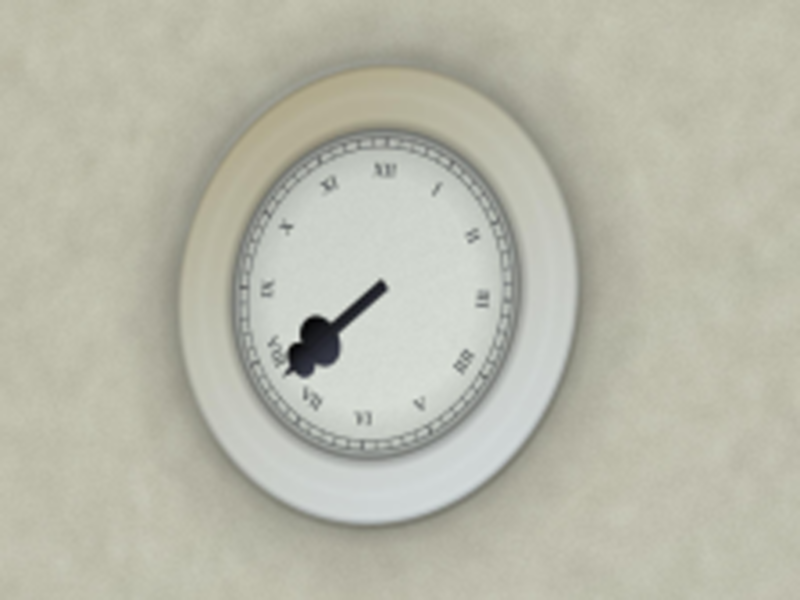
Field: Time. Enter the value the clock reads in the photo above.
7:38
